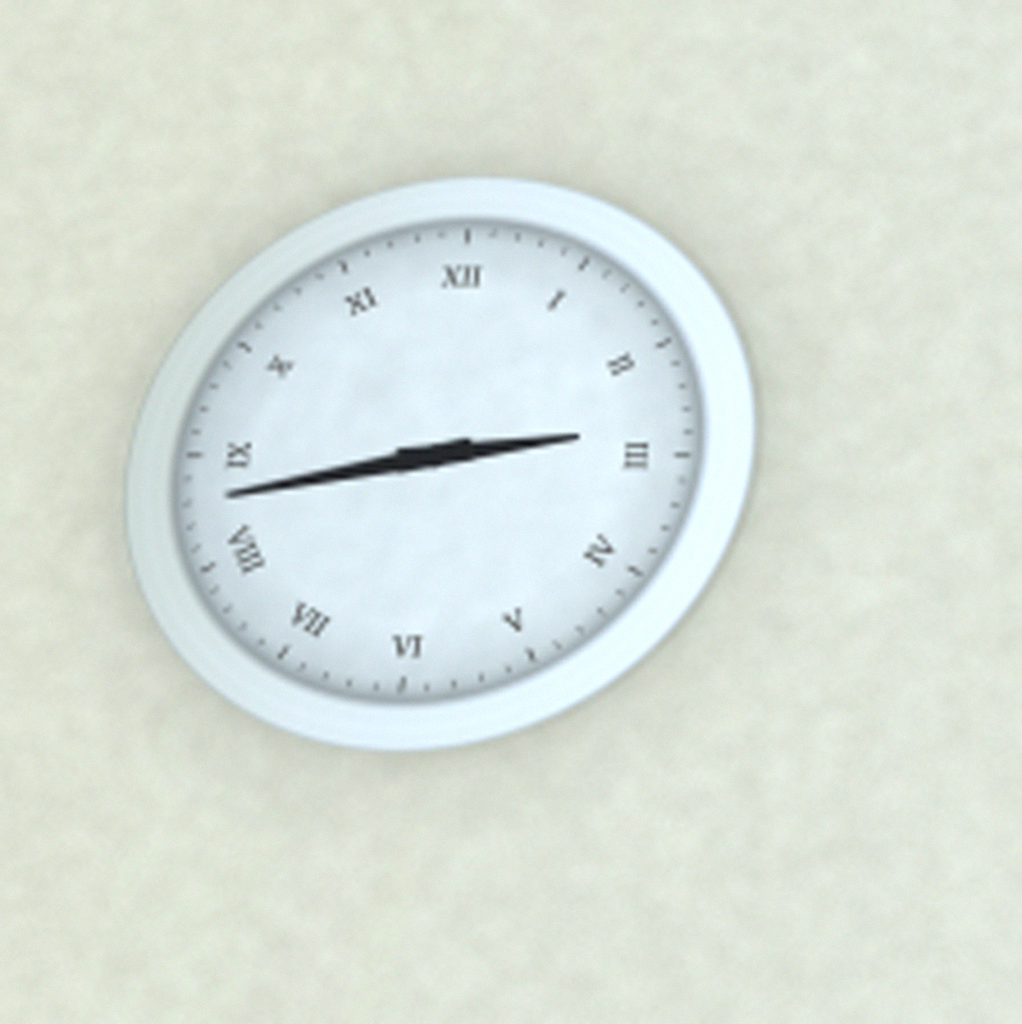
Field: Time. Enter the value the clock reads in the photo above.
2:43
